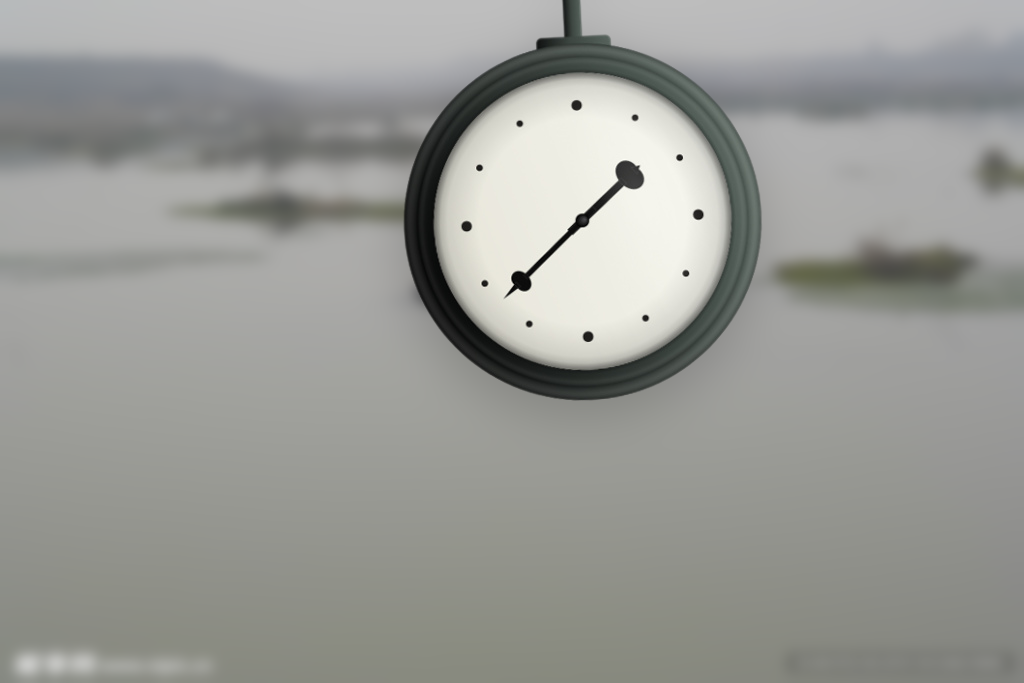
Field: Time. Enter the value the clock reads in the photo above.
1:38
